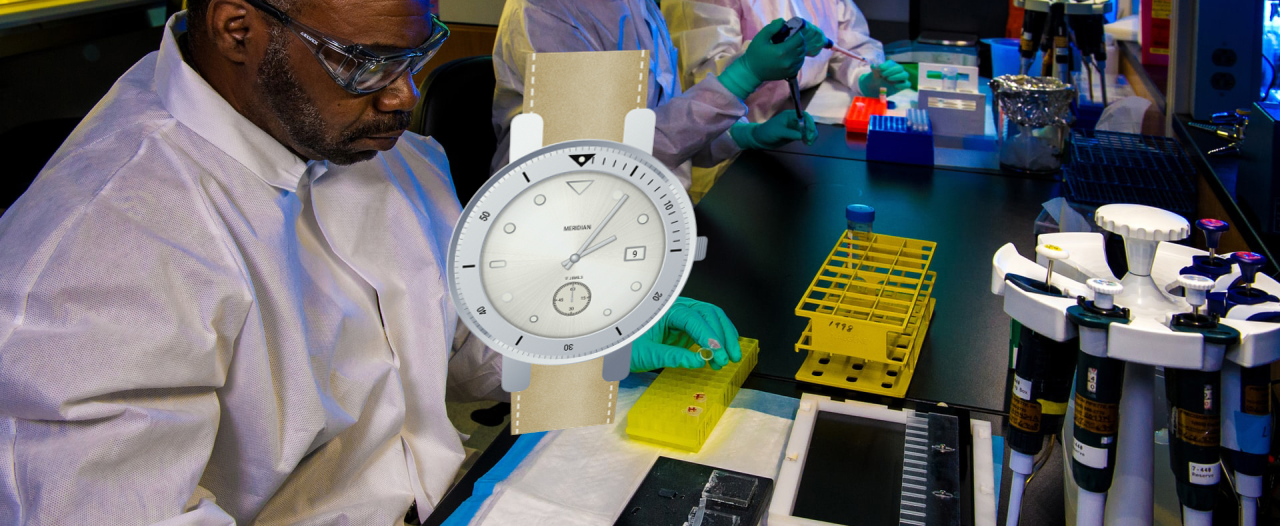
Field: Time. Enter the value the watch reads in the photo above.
2:06
